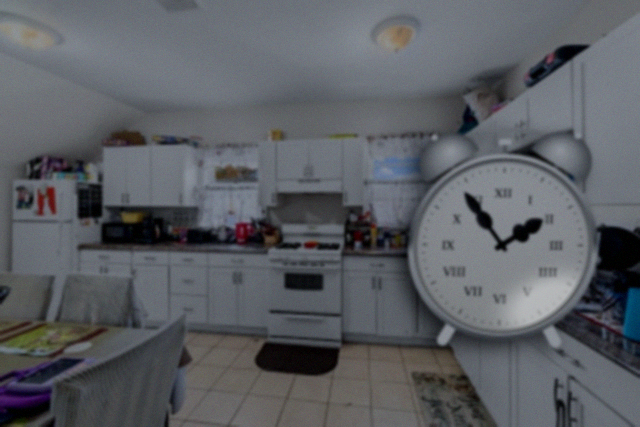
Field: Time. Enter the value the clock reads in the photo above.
1:54
